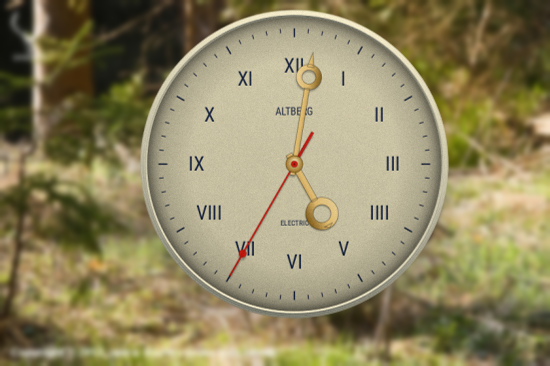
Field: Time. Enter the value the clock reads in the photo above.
5:01:35
